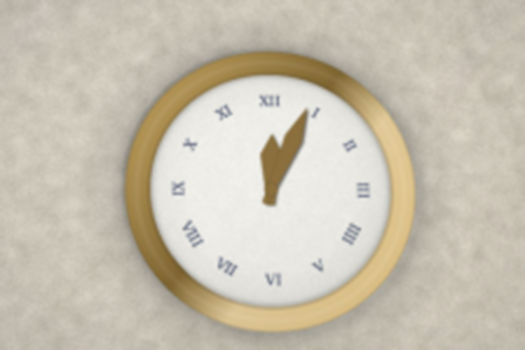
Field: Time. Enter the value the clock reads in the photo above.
12:04
